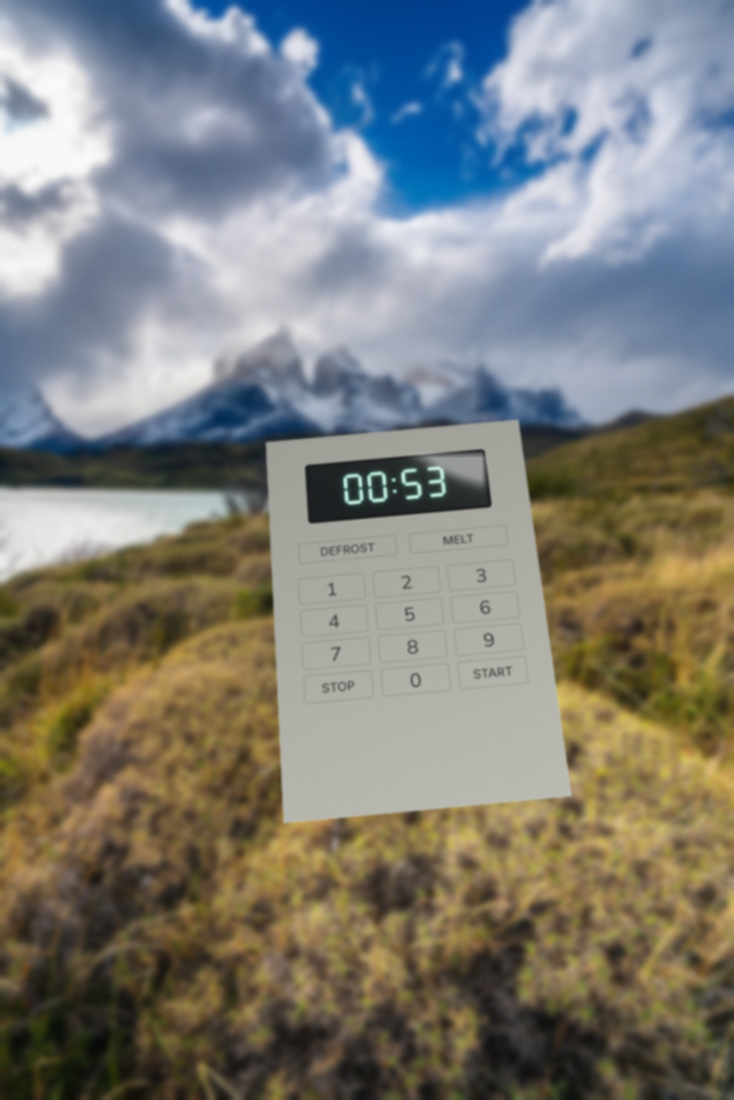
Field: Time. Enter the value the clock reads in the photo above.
0:53
